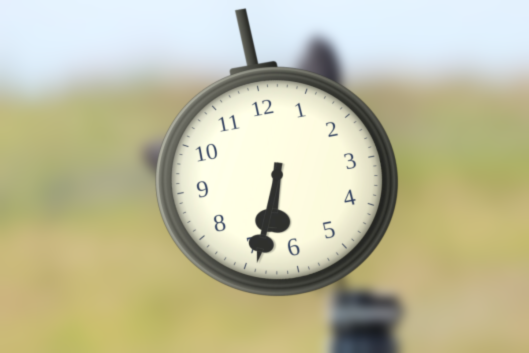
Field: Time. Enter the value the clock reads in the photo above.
6:34
